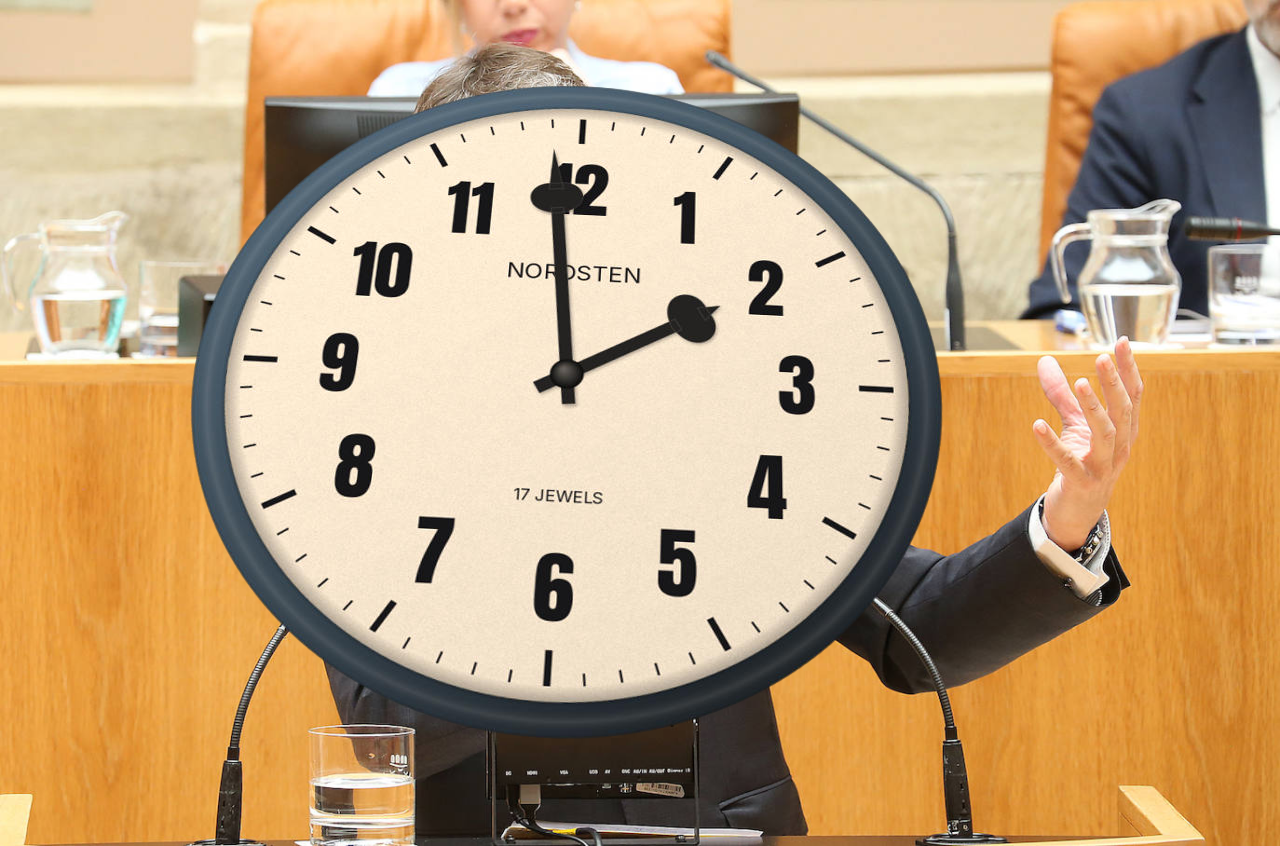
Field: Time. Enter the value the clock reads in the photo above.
1:59
